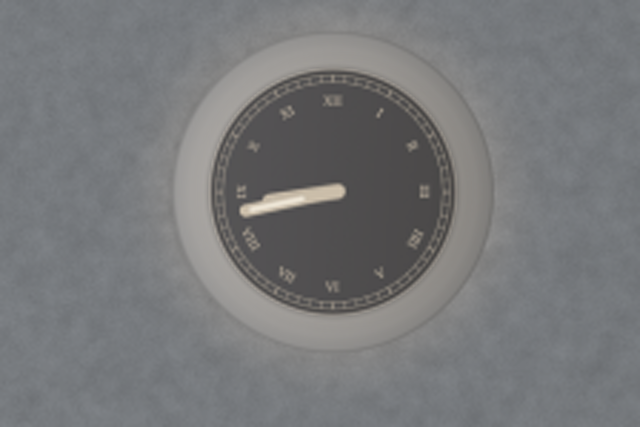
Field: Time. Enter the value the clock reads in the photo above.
8:43
